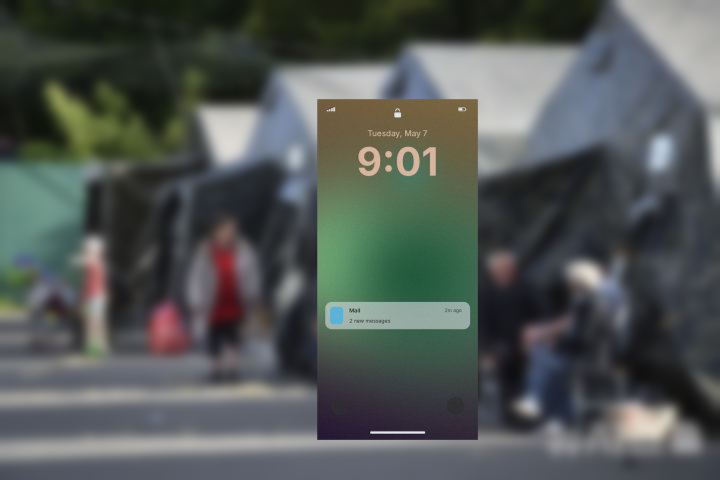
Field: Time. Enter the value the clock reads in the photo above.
9:01
